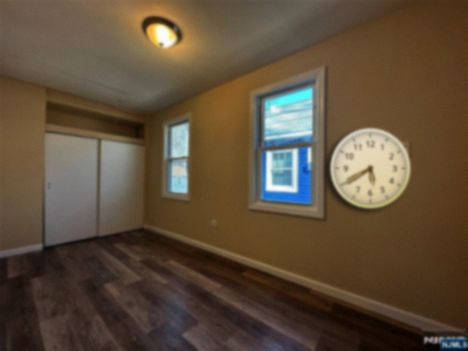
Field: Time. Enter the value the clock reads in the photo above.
5:40
